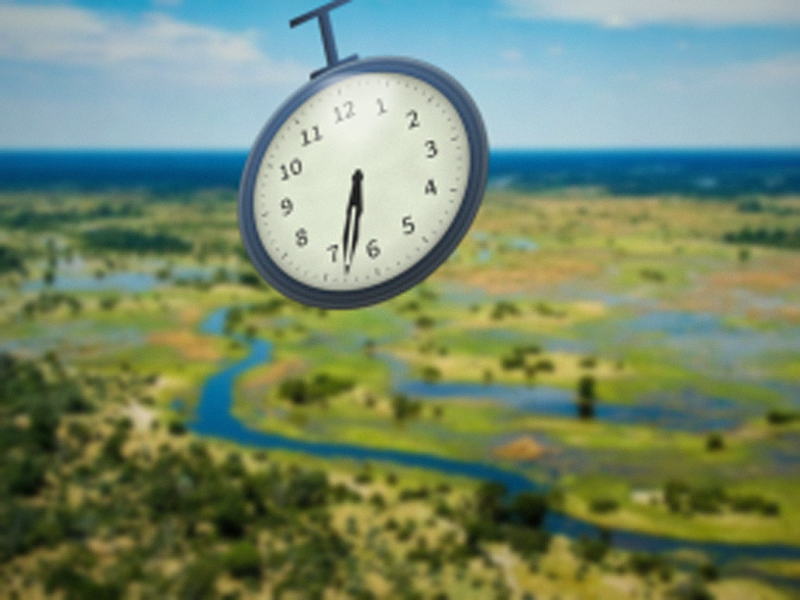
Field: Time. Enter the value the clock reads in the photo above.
6:33
